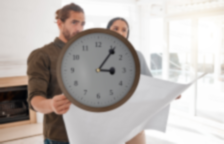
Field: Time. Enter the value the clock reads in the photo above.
3:06
